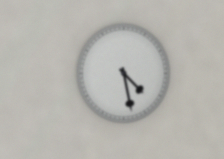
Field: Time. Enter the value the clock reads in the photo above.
4:28
